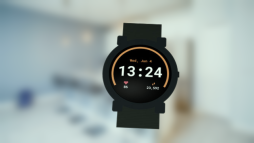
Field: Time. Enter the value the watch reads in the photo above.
13:24
